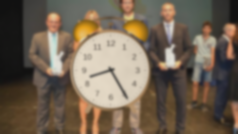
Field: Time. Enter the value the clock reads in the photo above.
8:25
